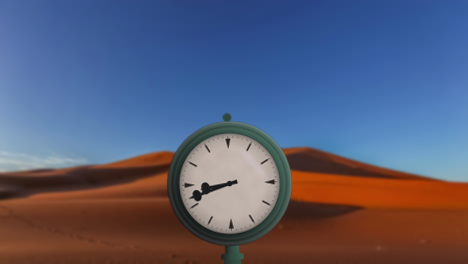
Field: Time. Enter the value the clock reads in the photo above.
8:42
